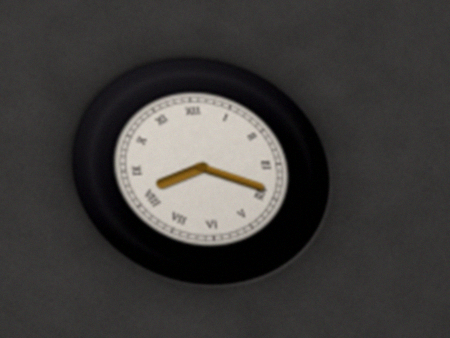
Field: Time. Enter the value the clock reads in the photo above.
8:19
